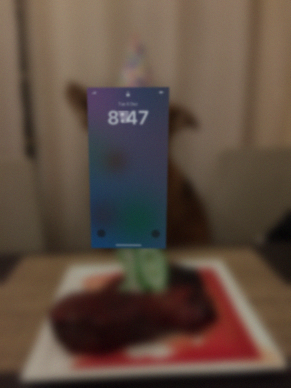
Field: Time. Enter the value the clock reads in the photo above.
8:47
